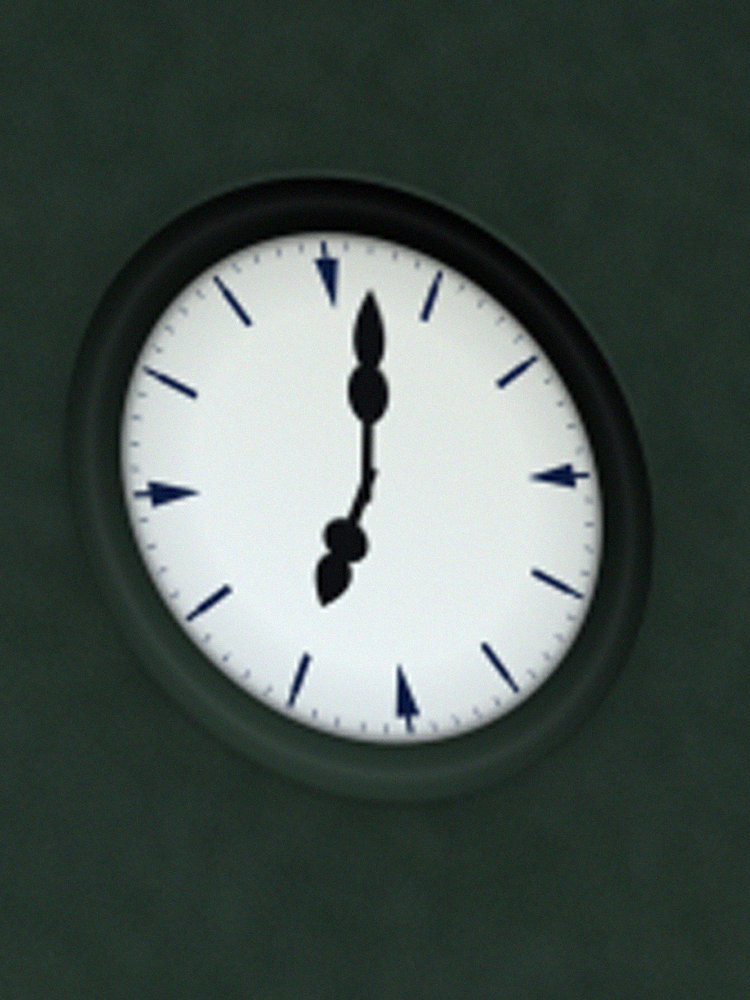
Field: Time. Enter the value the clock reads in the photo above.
7:02
